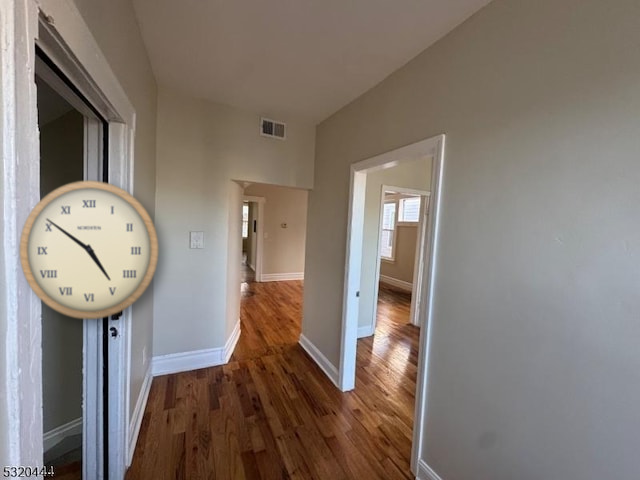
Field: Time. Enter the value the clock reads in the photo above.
4:51
